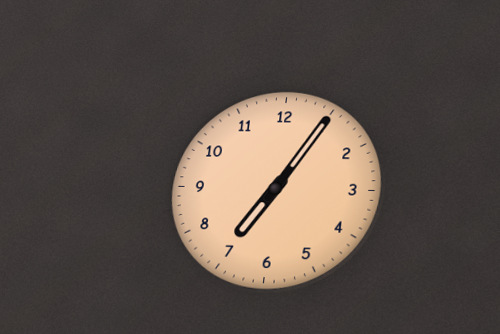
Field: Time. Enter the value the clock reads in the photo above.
7:05
